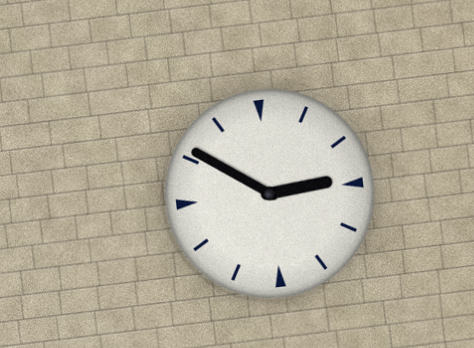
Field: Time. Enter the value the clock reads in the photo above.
2:51
